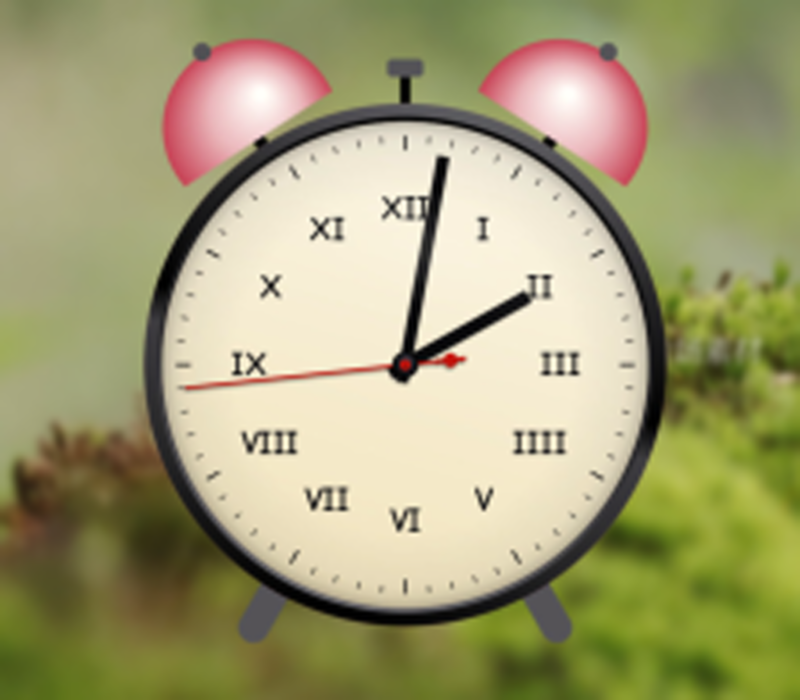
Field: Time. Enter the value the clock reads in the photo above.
2:01:44
